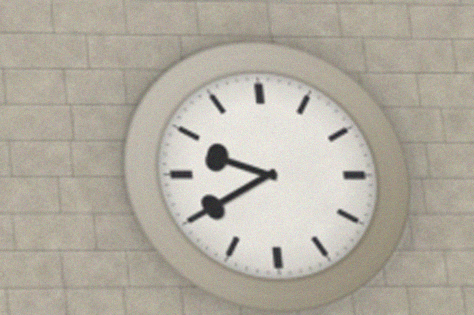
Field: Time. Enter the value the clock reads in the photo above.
9:40
